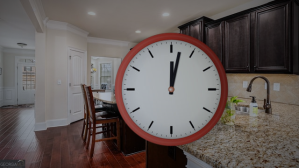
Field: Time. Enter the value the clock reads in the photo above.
12:02
